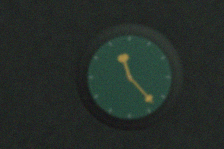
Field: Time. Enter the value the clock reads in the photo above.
11:23
